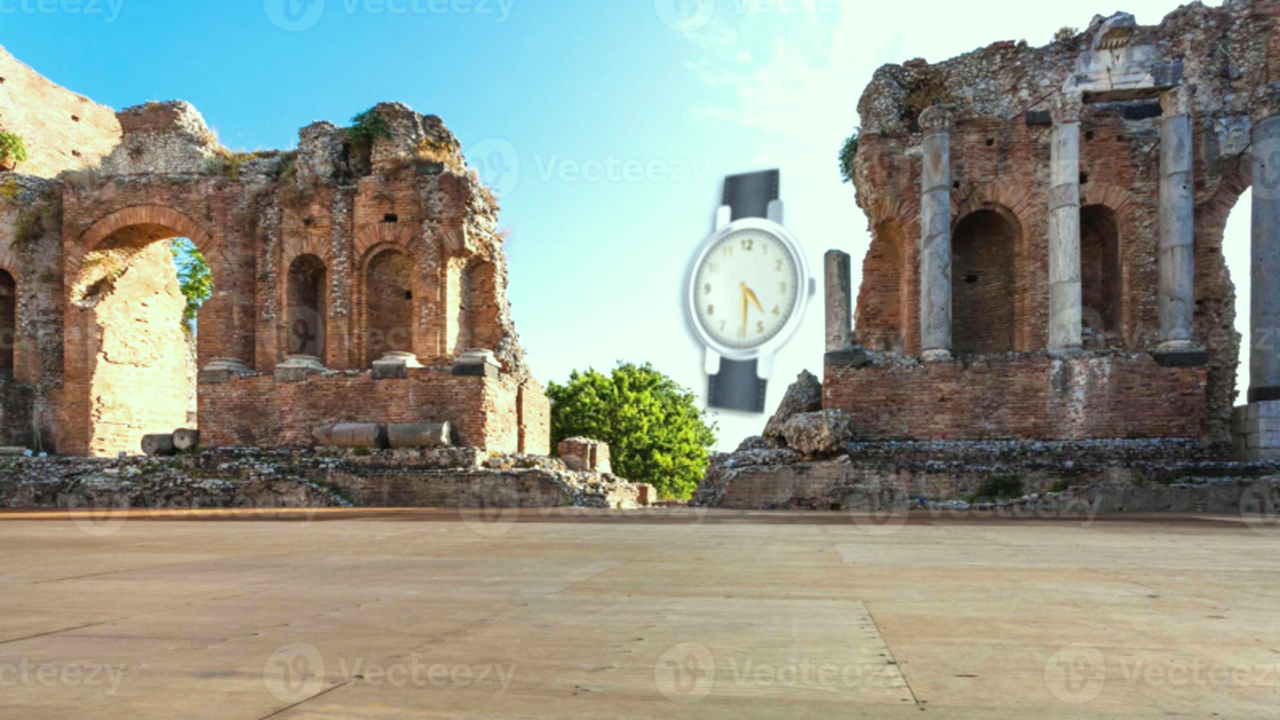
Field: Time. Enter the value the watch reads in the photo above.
4:29
